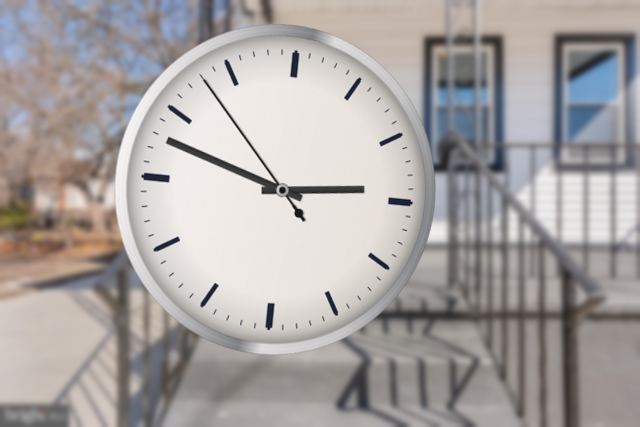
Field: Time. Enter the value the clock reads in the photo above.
2:47:53
